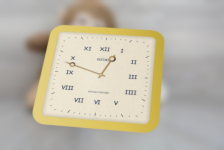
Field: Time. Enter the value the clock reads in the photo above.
12:48
